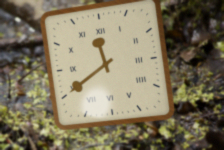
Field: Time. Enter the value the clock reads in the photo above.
11:40
